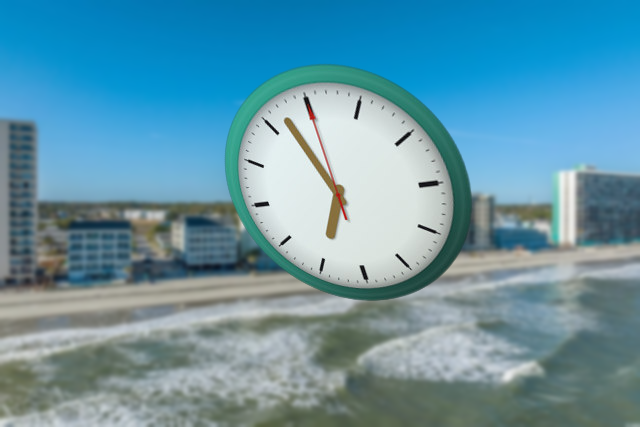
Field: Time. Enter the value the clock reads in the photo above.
6:57:00
